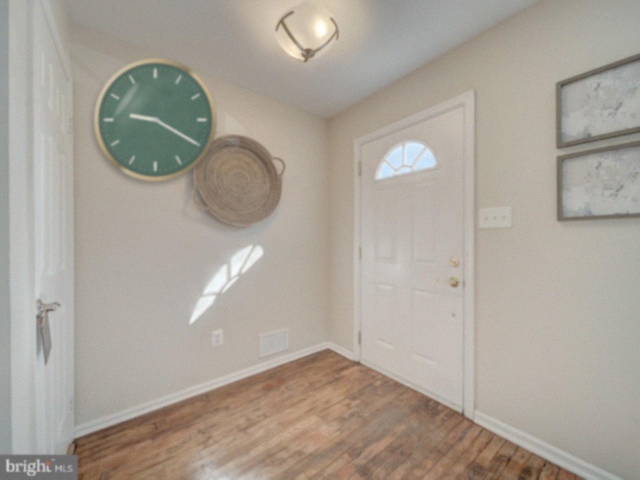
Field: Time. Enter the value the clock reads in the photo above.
9:20
